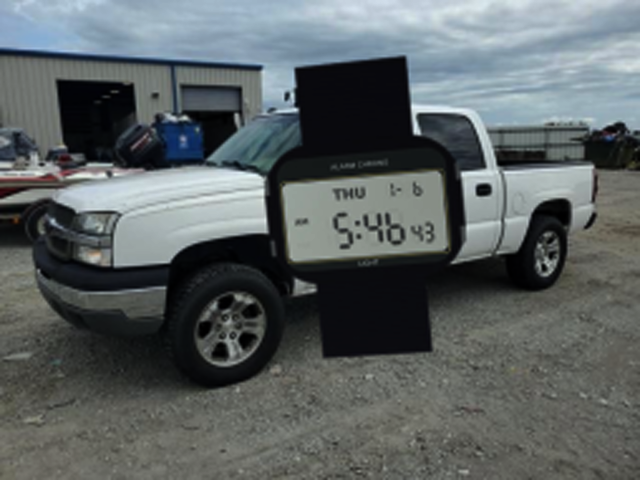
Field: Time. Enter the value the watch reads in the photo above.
5:46:43
